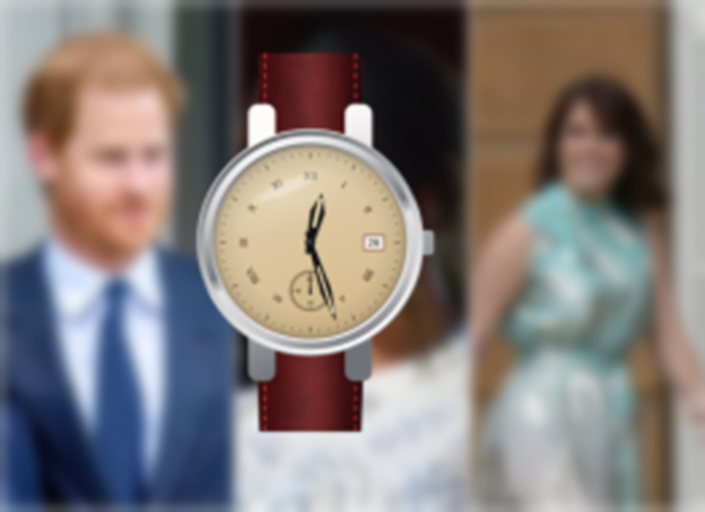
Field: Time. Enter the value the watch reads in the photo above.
12:27
